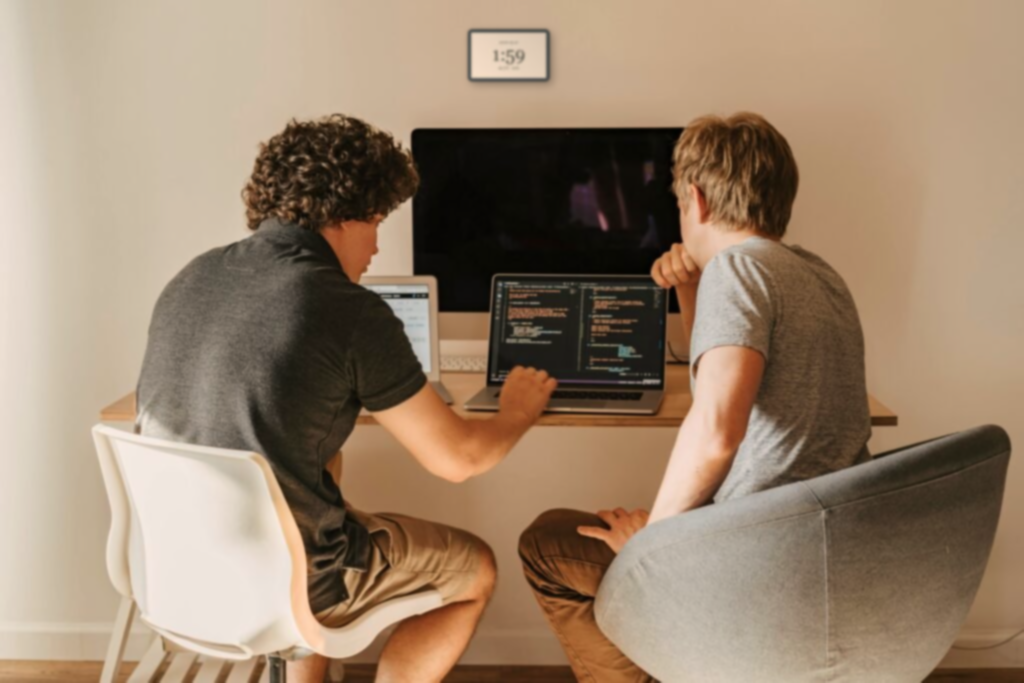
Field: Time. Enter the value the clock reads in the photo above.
1:59
